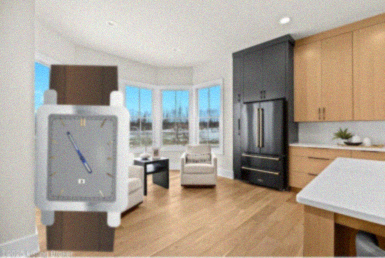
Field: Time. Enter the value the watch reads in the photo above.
4:55
